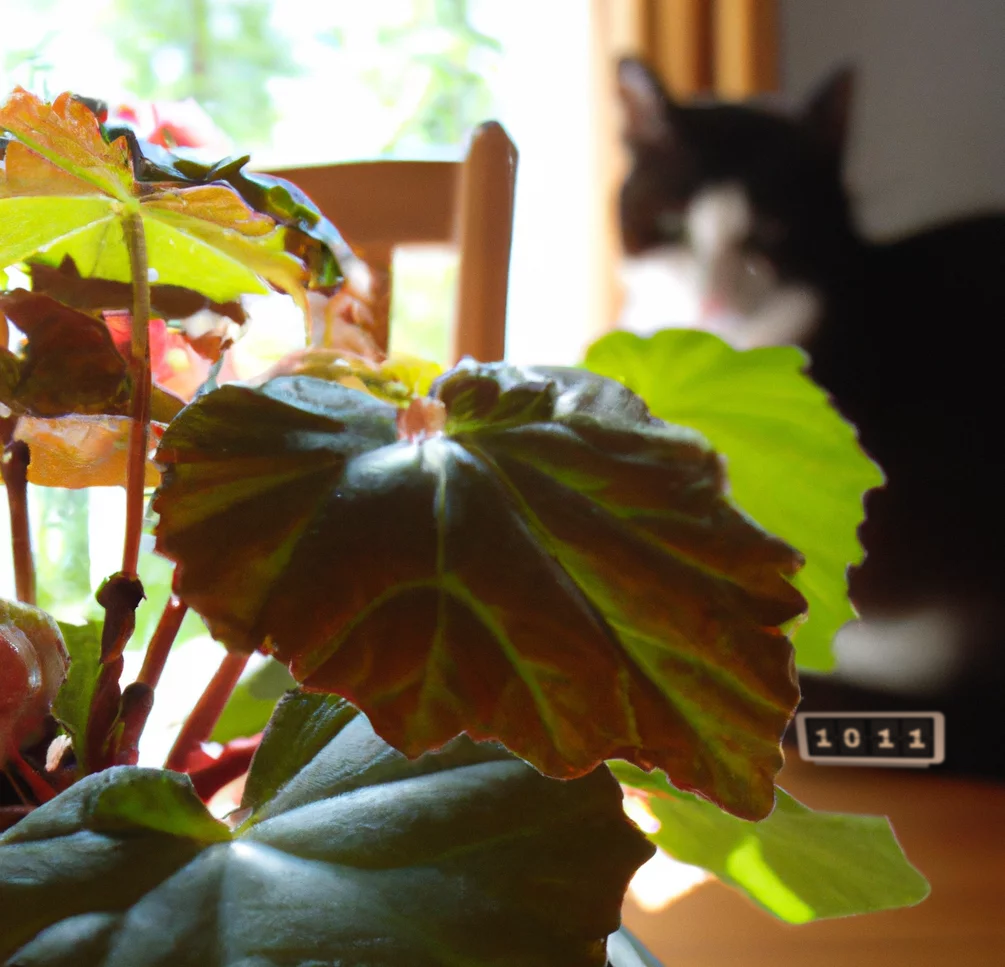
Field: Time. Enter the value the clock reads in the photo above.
10:11
